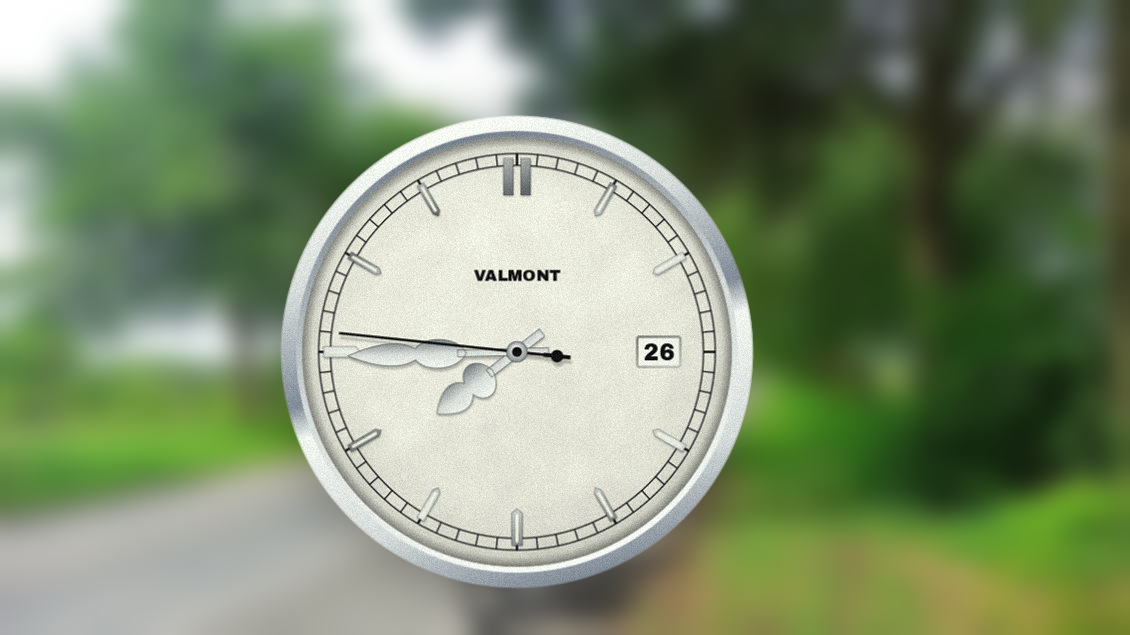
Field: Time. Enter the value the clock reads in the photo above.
7:44:46
